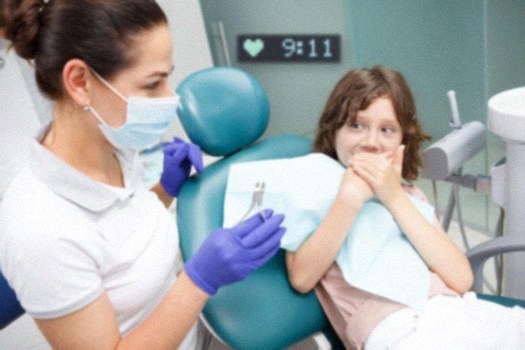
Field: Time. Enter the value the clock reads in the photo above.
9:11
